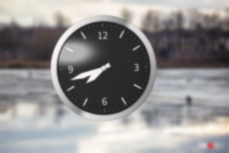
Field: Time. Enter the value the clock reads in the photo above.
7:42
